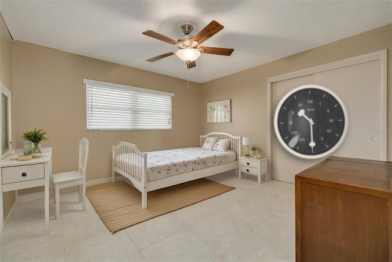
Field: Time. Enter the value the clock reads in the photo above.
10:30
